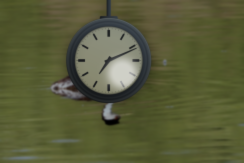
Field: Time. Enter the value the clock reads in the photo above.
7:11
